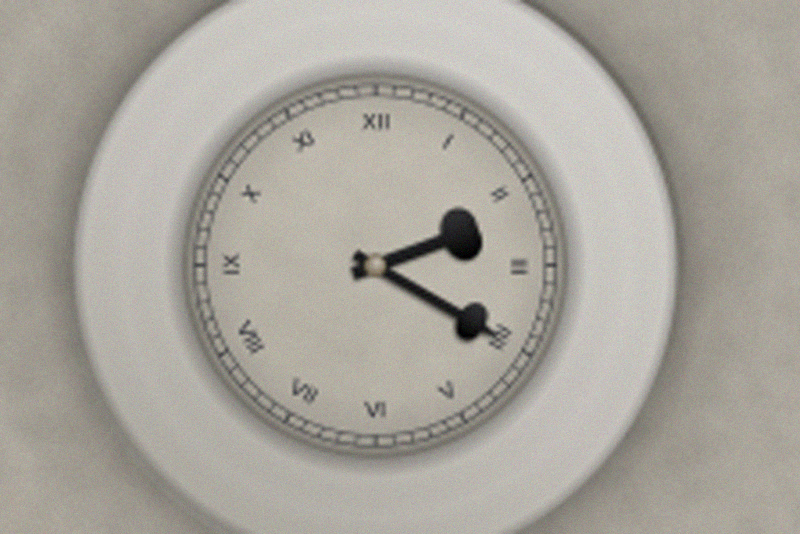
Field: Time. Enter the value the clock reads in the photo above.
2:20
